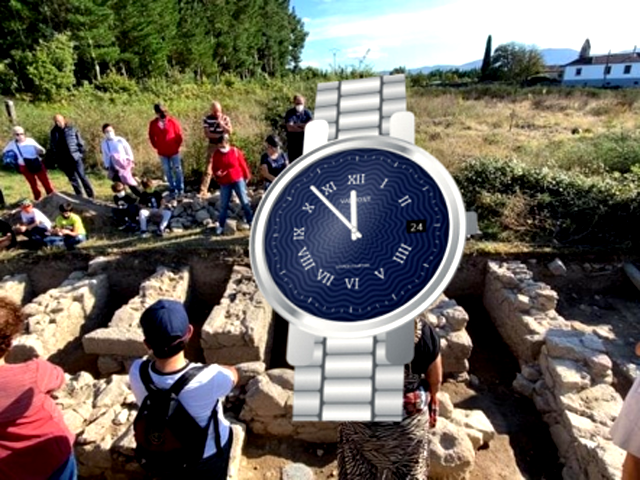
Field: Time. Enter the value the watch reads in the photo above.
11:53
